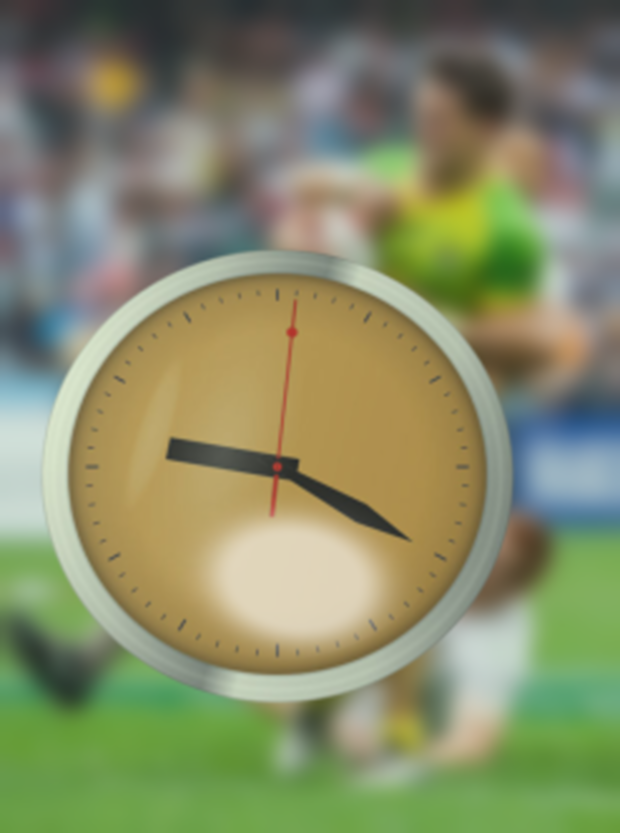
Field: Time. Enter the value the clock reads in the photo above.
9:20:01
